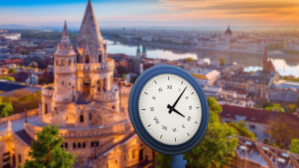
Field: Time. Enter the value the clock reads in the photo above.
4:07
